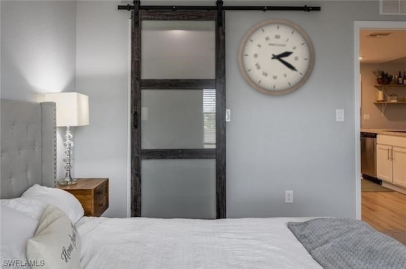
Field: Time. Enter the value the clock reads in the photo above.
2:20
